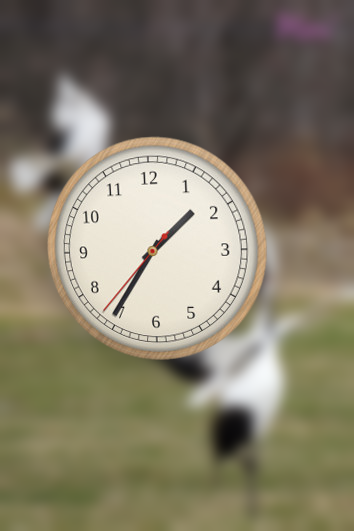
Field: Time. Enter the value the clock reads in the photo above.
1:35:37
